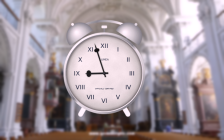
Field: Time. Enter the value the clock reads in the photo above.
8:57
